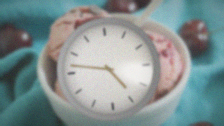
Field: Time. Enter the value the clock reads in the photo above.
4:47
